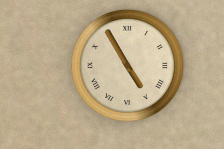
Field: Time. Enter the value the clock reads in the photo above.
4:55
